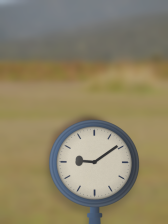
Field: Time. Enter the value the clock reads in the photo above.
9:09
